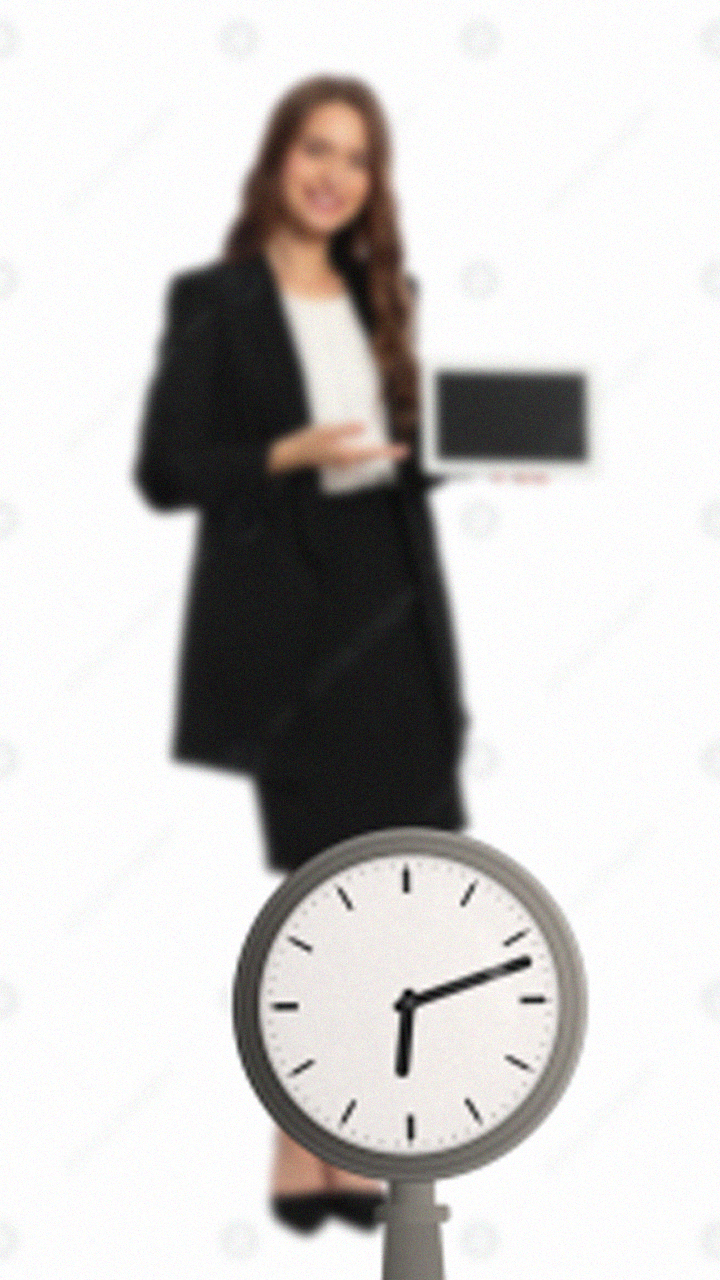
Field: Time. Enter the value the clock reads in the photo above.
6:12
